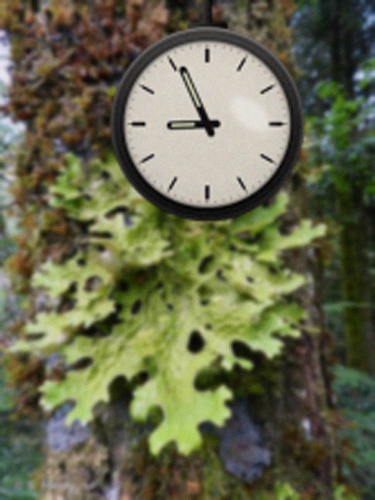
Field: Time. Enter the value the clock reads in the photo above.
8:56
